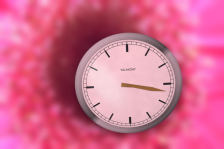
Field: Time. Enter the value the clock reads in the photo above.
3:17
